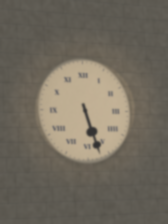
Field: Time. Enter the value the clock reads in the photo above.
5:27
